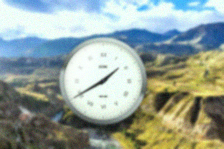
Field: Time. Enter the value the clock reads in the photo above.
1:40
